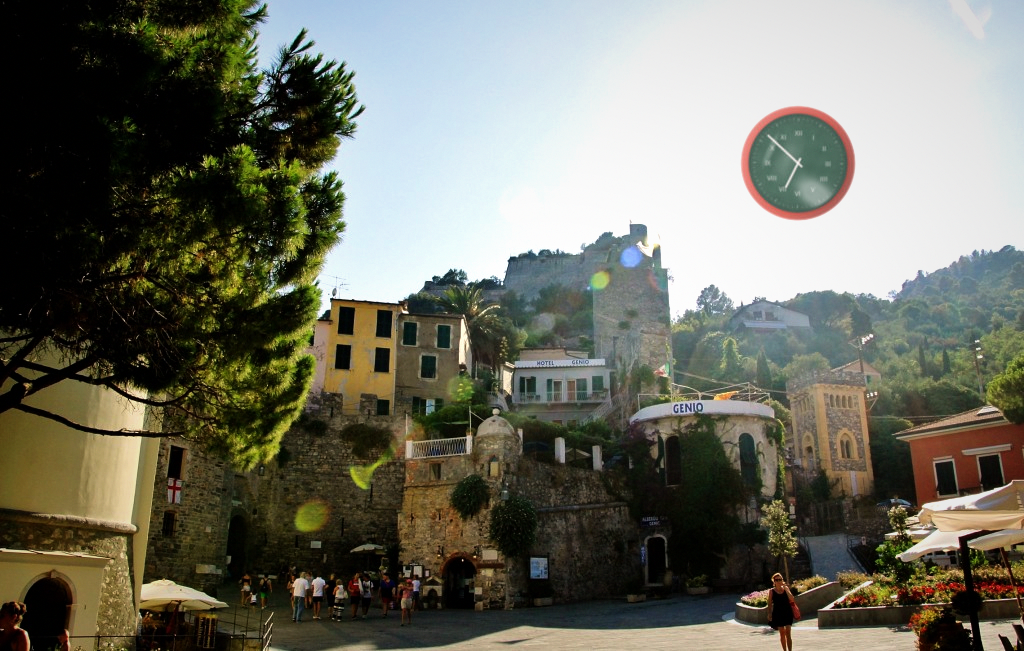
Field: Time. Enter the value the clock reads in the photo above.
6:52
